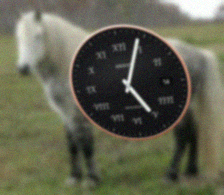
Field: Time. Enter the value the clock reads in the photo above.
5:04
